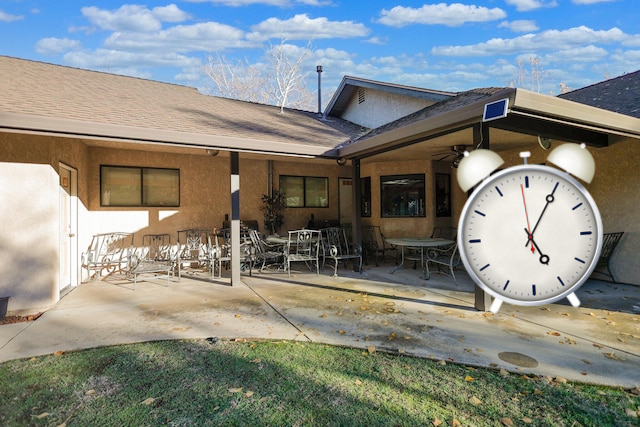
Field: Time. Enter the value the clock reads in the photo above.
5:04:59
